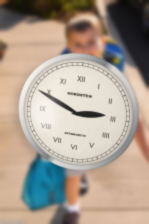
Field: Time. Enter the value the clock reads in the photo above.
2:49
